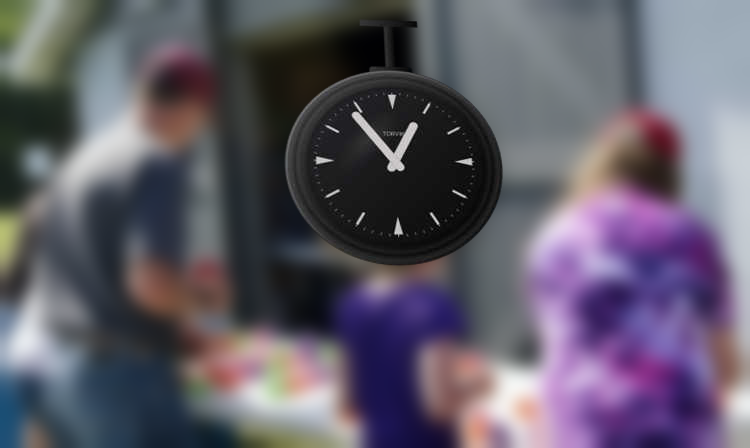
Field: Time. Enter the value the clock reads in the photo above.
12:54
